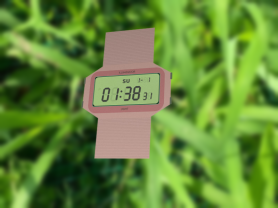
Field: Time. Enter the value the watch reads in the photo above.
1:38:31
